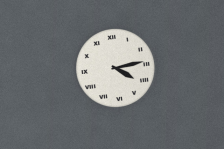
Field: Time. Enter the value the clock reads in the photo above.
4:14
